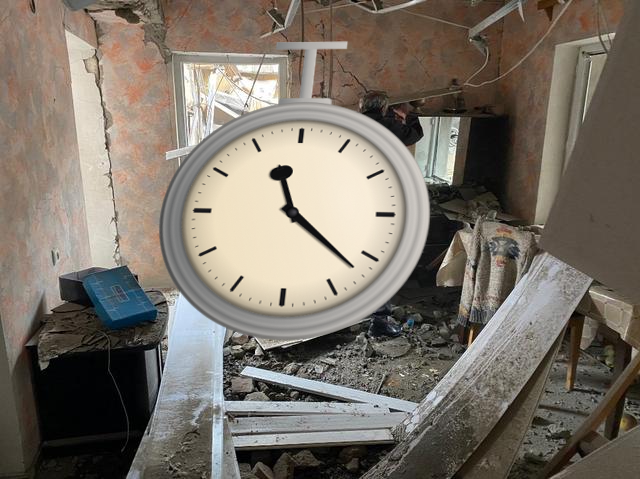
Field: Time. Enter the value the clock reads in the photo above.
11:22
